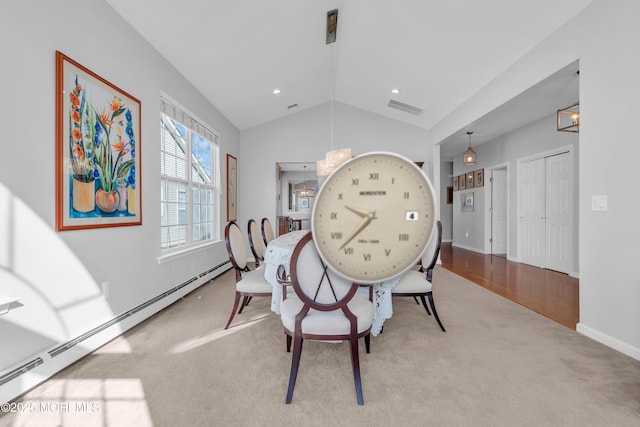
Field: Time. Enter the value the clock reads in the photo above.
9:37
